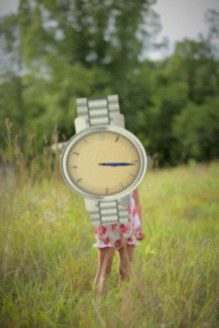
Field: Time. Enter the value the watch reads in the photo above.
3:16
